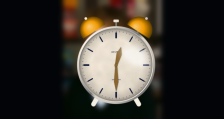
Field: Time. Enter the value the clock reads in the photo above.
12:30
